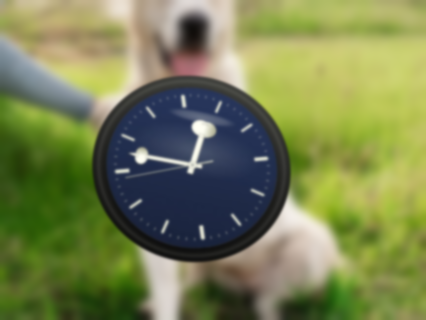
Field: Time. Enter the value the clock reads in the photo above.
12:47:44
